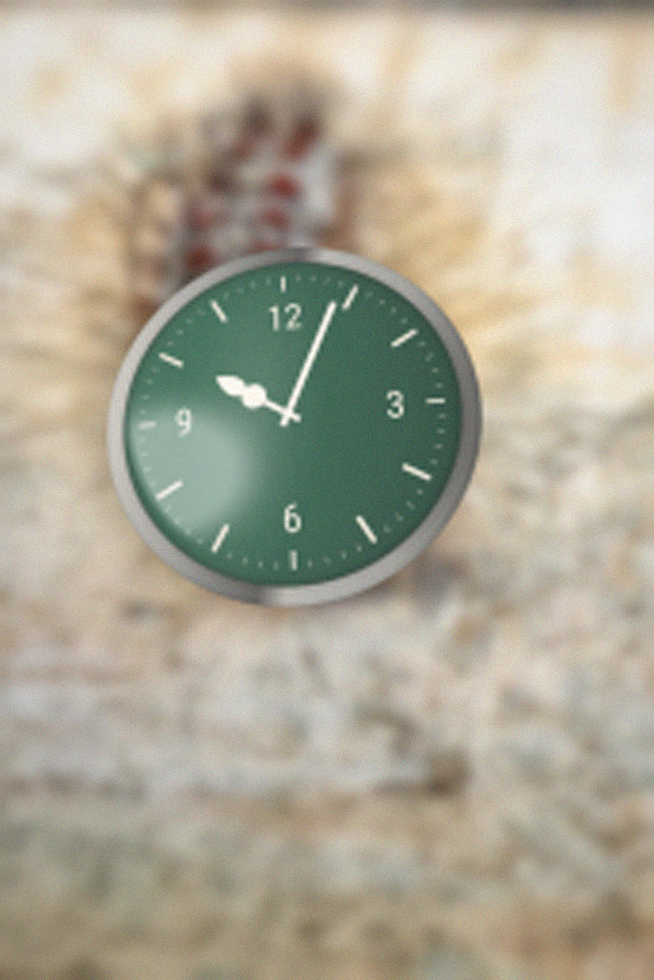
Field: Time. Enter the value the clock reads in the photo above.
10:04
